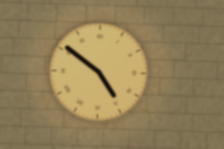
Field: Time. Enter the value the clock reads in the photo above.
4:51
